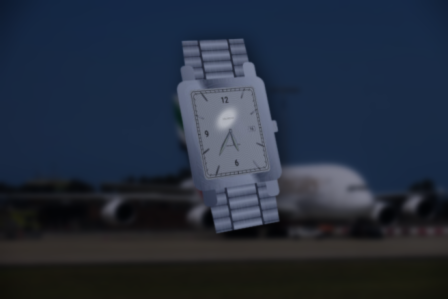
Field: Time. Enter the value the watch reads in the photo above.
5:36
